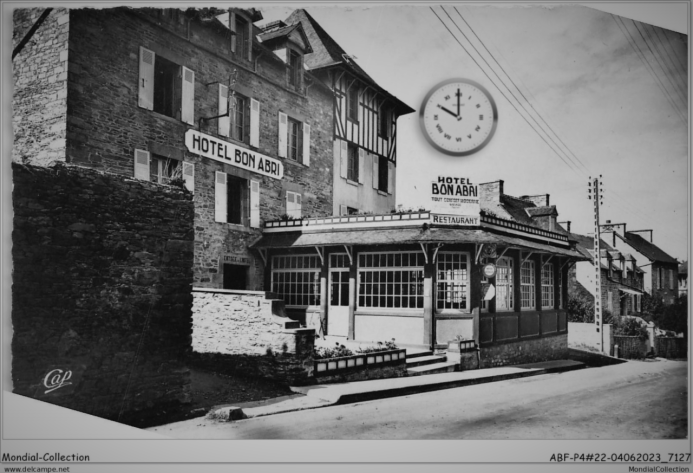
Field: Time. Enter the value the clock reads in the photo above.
10:00
